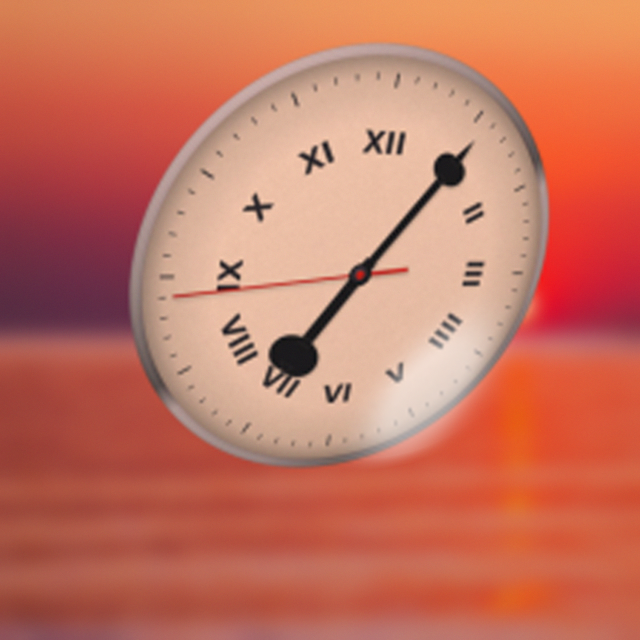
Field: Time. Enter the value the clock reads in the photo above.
7:05:44
